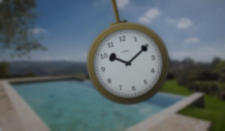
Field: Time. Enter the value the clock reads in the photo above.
10:10
